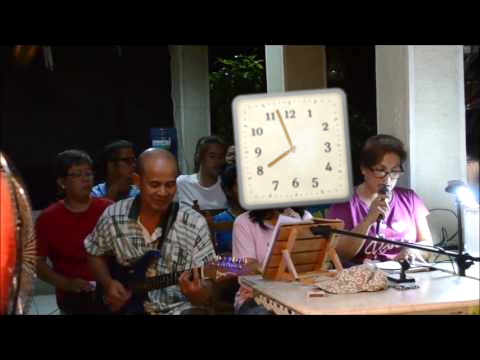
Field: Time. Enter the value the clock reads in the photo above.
7:57
